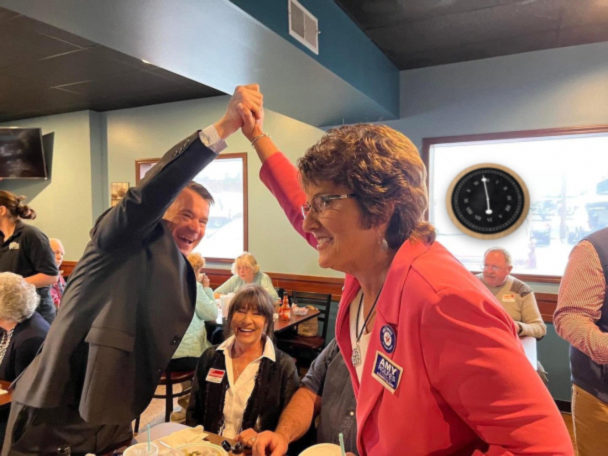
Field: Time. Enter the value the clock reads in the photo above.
5:59
